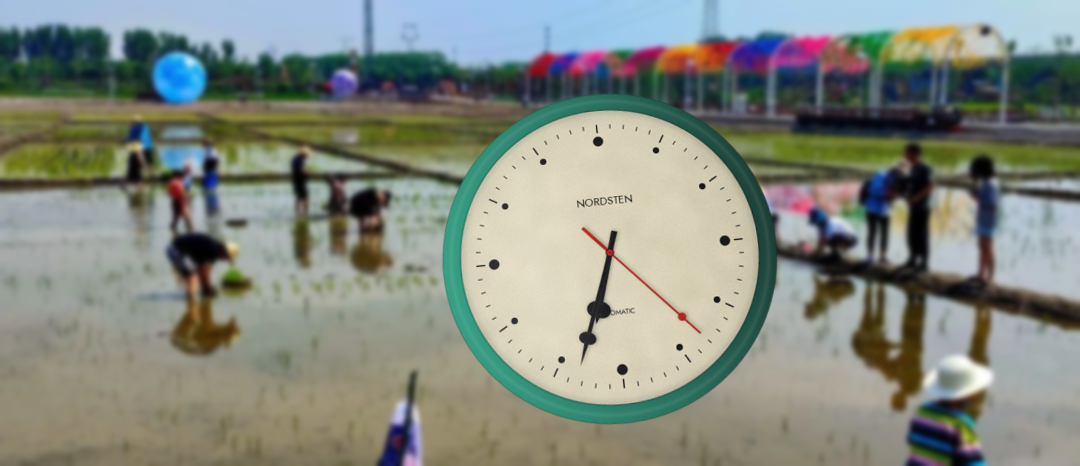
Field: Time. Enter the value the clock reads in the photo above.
6:33:23
